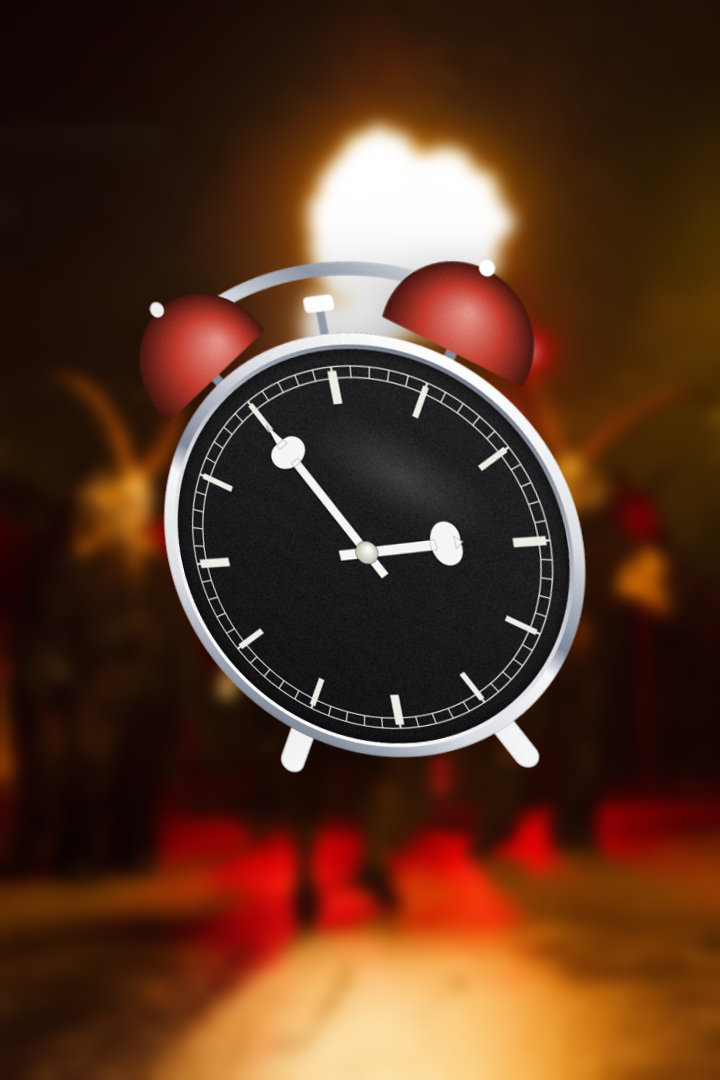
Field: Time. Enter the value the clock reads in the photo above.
2:55
